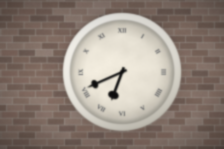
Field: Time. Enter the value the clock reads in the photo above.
6:41
